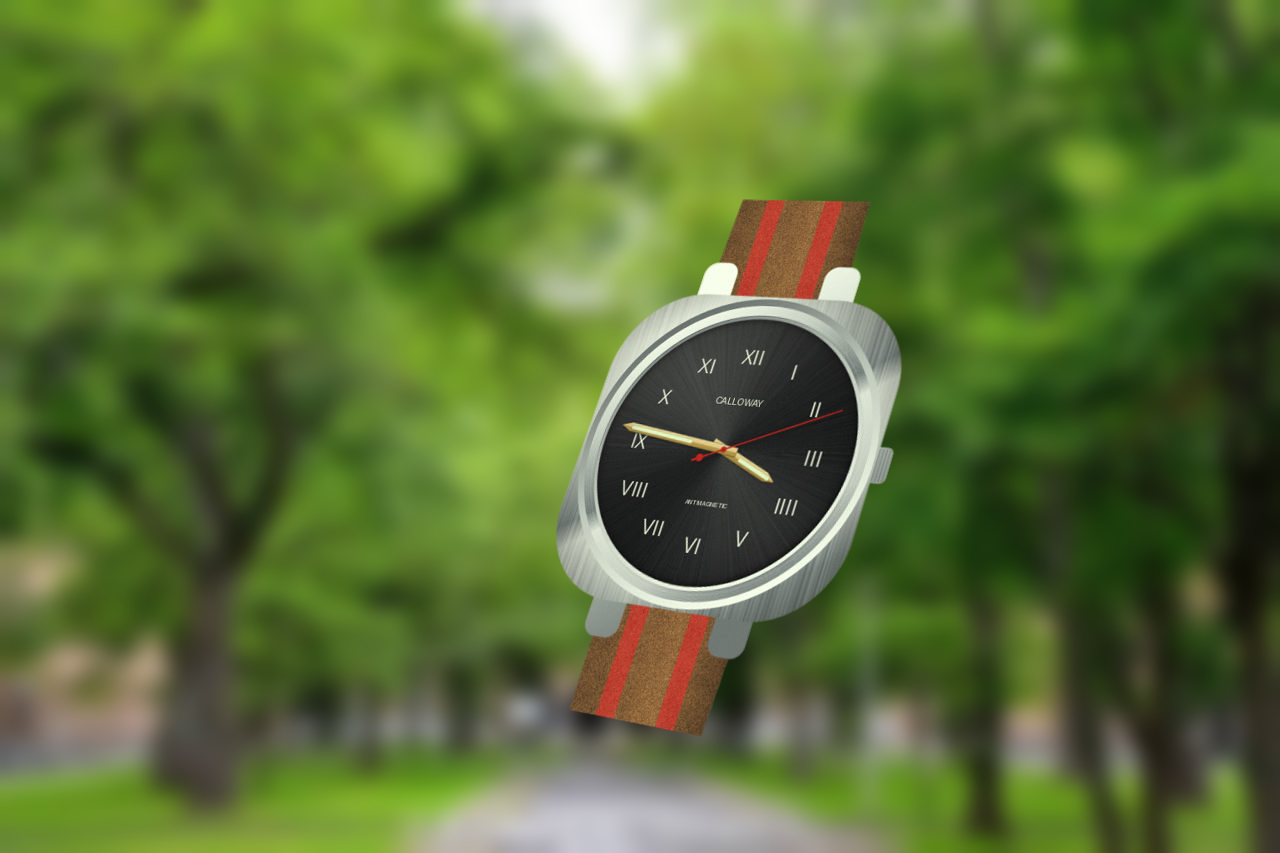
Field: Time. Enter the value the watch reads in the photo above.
3:46:11
